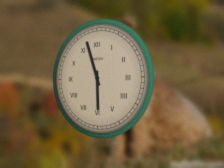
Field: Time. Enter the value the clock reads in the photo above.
5:57
